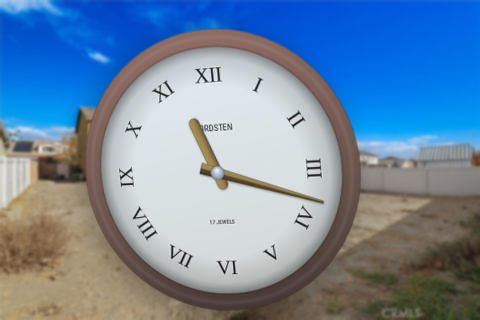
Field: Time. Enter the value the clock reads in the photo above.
11:18
